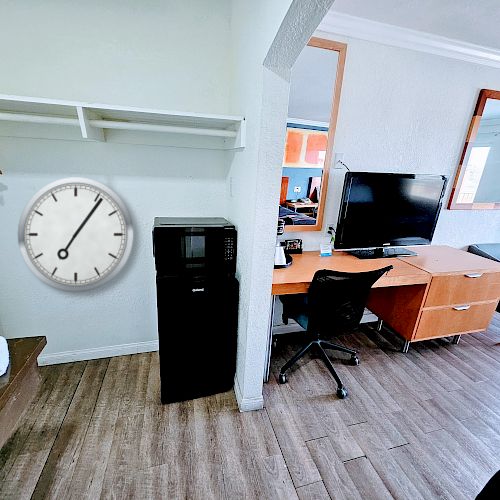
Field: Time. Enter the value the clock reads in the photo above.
7:06
